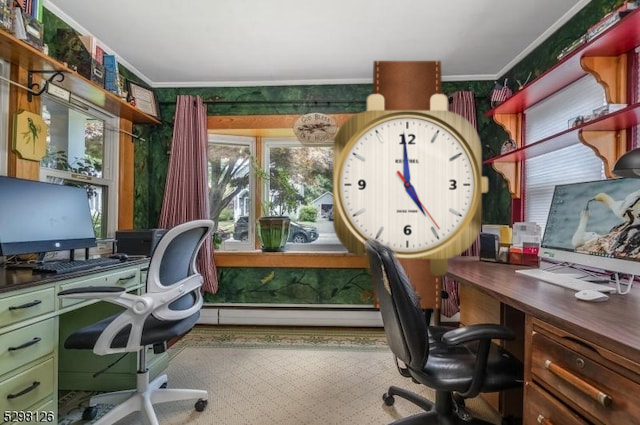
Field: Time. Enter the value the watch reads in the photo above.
4:59:24
